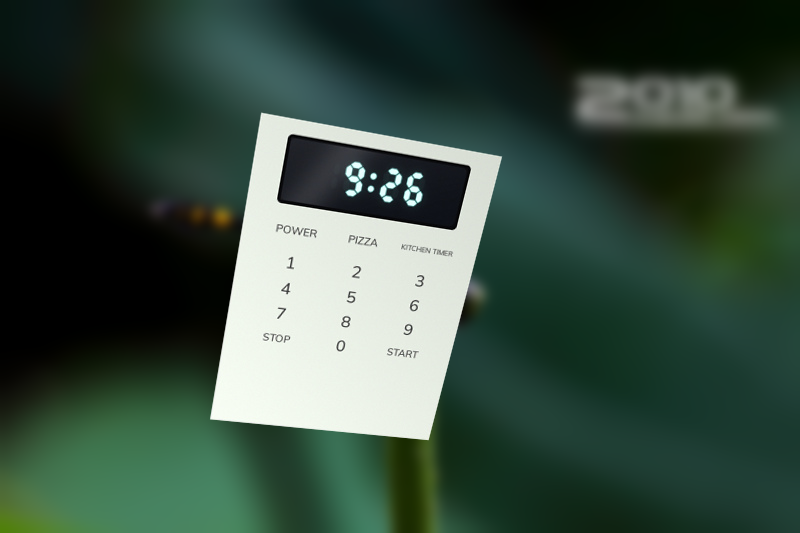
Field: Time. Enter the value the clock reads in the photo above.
9:26
